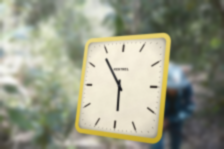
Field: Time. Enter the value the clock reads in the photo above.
5:54
